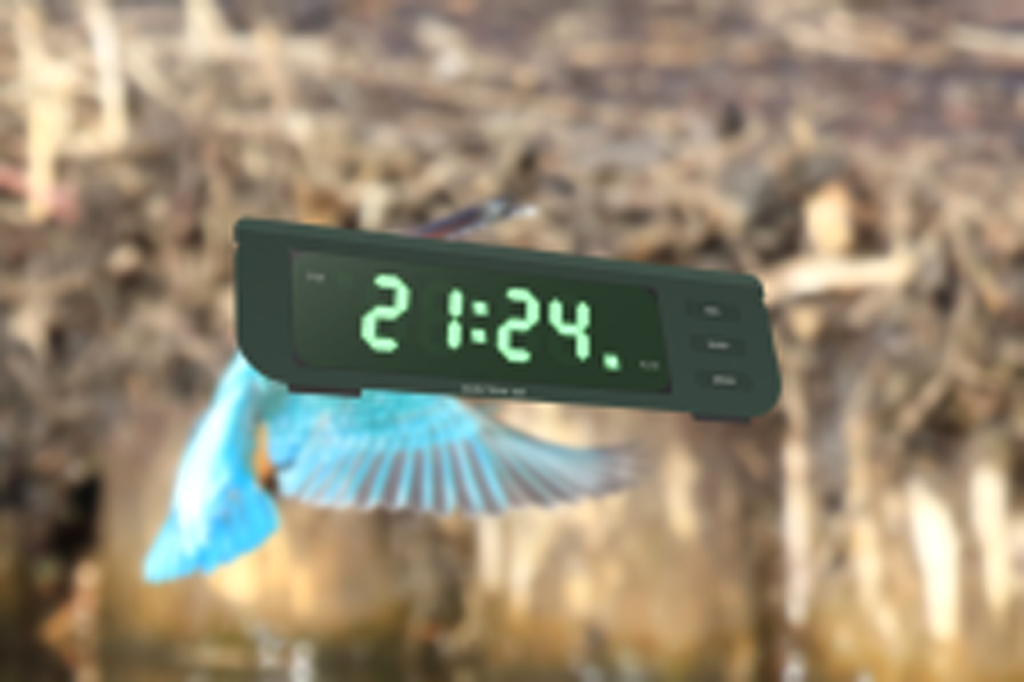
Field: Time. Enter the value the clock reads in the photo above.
21:24
